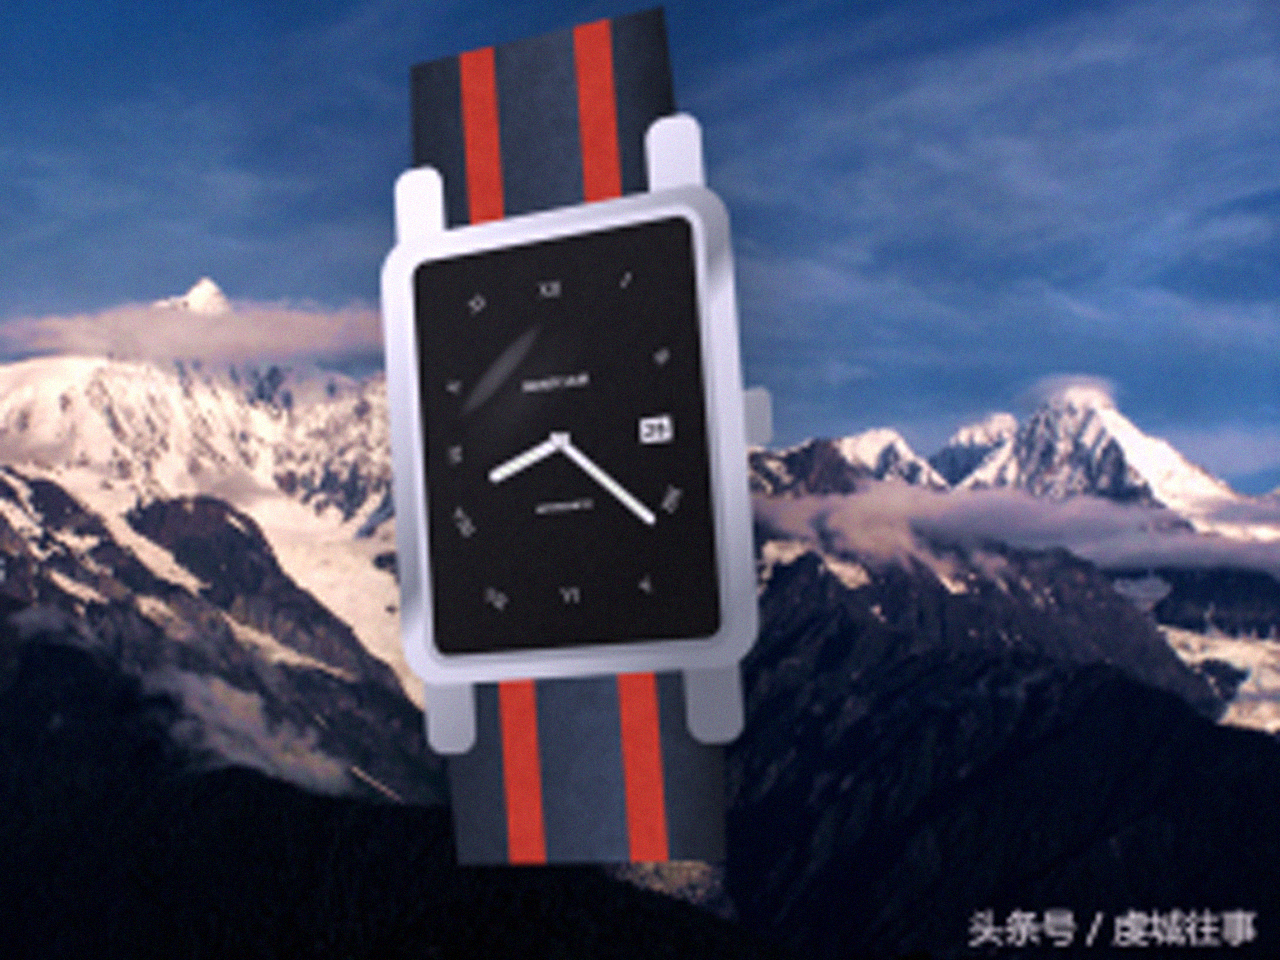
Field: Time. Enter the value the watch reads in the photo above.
8:22
